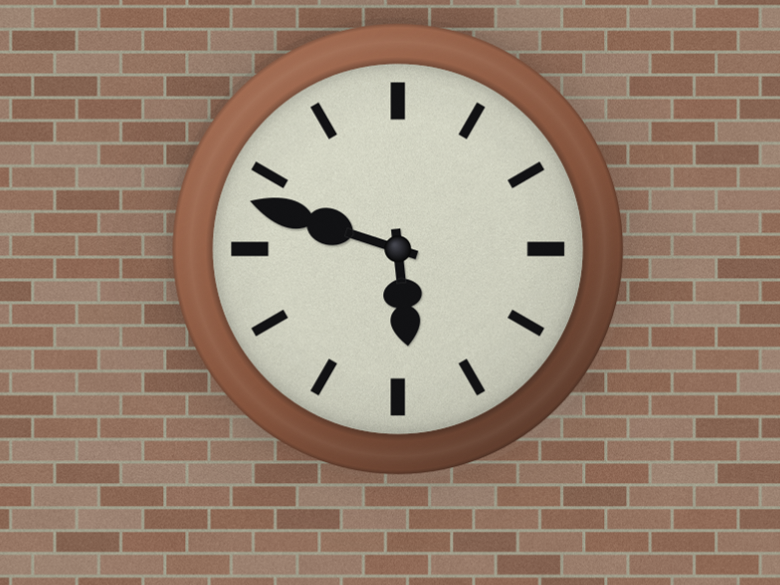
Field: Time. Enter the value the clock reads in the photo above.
5:48
